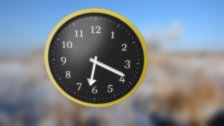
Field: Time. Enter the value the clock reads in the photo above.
6:19
